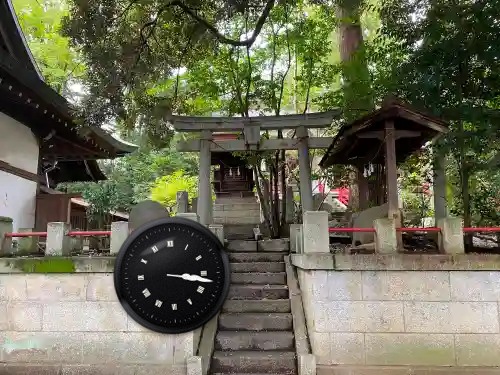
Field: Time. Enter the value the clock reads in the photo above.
3:17
